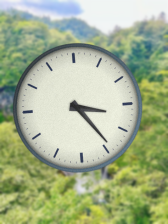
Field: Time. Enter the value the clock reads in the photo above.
3:24
